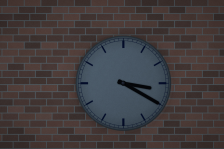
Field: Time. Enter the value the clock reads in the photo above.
3:20
